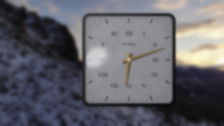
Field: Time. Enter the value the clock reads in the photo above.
6:12
